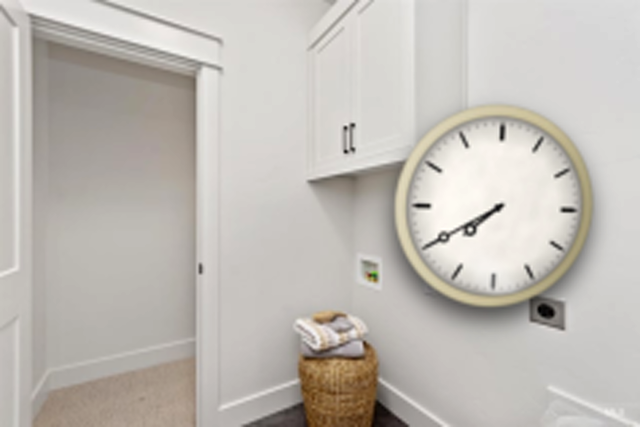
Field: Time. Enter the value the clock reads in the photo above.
7:40
